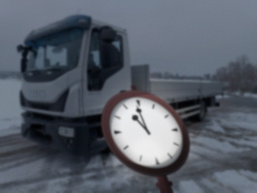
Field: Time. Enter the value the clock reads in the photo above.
10:59
